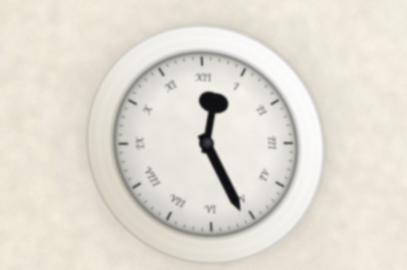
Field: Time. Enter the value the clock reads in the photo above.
12:26
